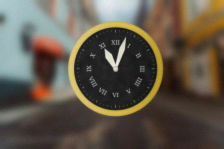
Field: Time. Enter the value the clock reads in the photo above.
11:03
